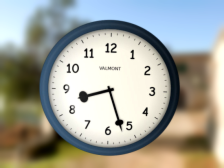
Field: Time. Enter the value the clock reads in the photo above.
8:27
